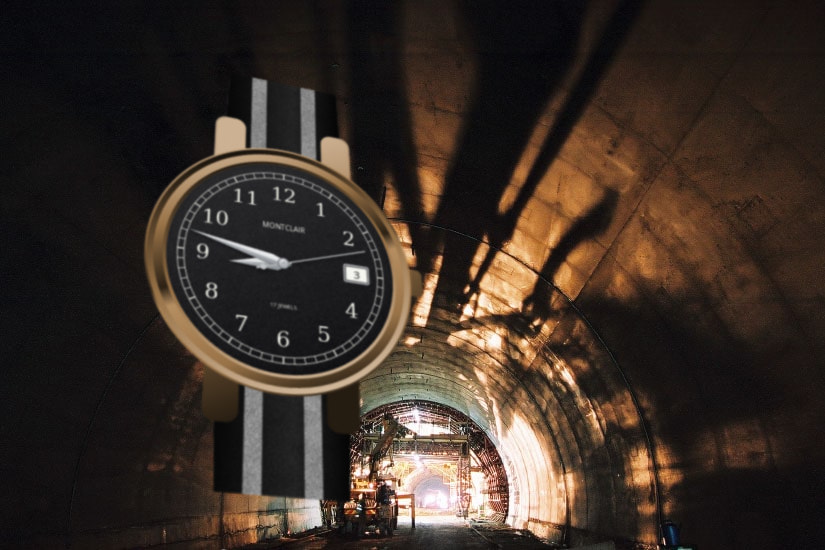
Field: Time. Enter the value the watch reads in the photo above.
8:47:12
